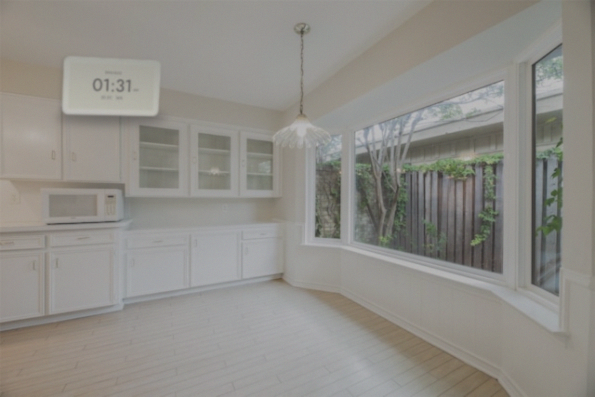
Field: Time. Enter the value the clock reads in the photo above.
1:31
